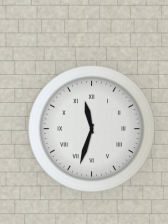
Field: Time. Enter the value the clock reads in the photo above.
11:33
